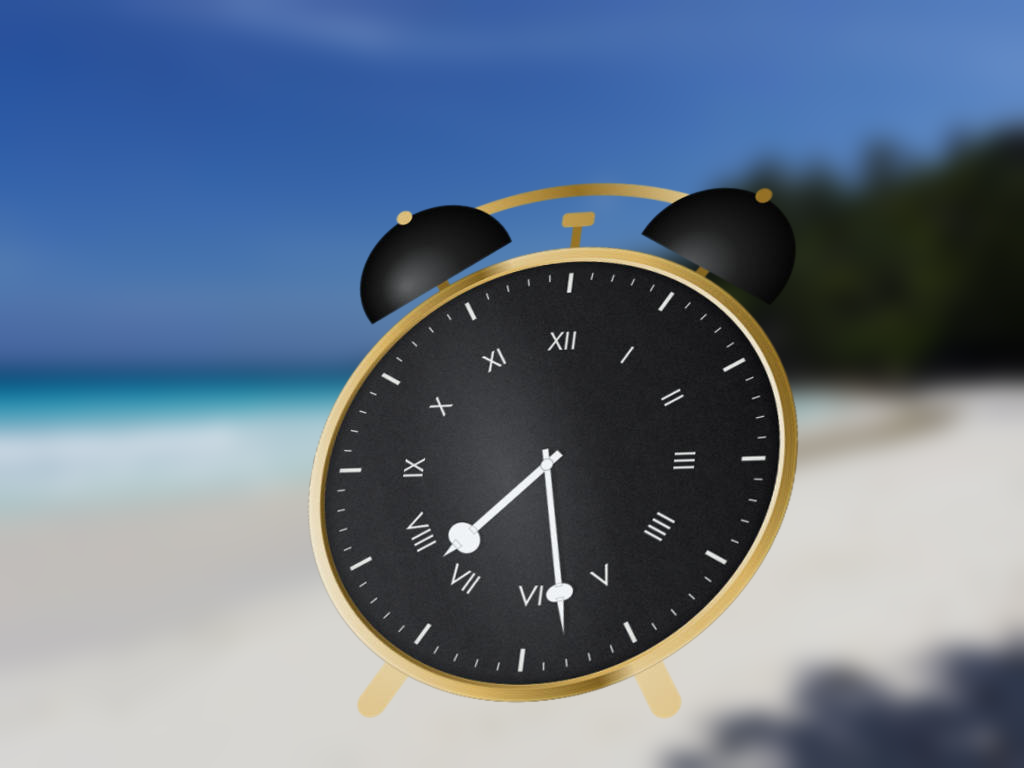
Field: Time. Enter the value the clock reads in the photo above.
7:28
